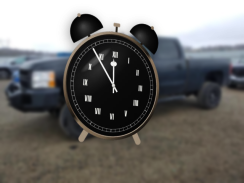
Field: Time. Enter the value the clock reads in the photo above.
11:54
